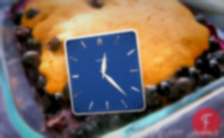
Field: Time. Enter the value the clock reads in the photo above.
12:23
